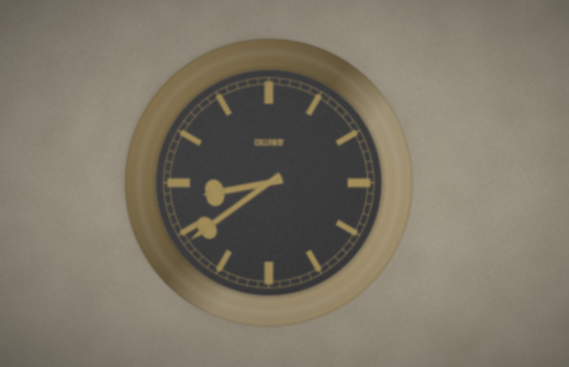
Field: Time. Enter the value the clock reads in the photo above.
8:39
